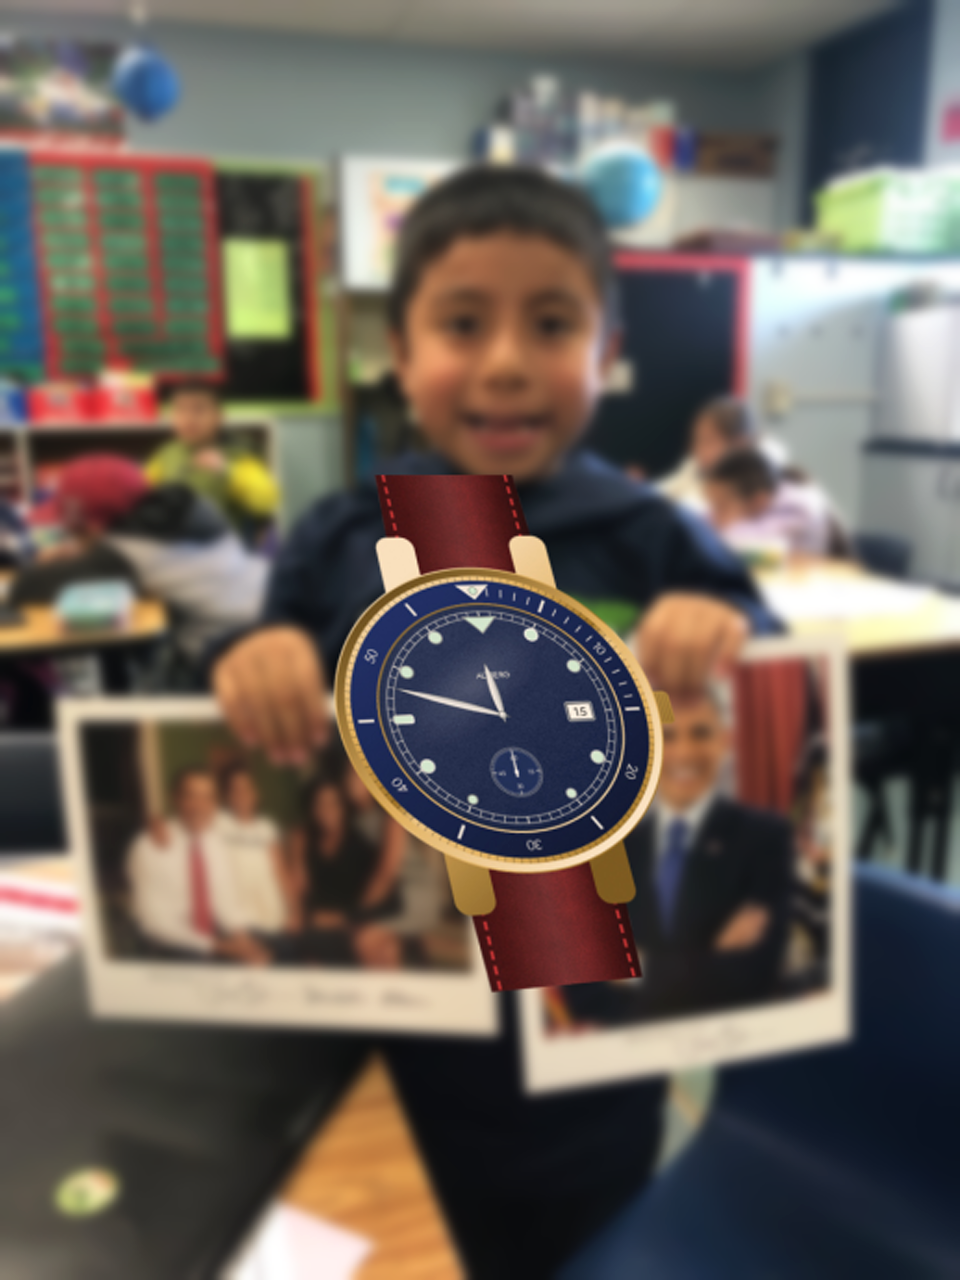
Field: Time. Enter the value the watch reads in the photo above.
11:48
